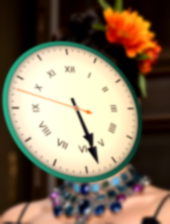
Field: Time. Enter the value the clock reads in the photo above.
5:27:48
